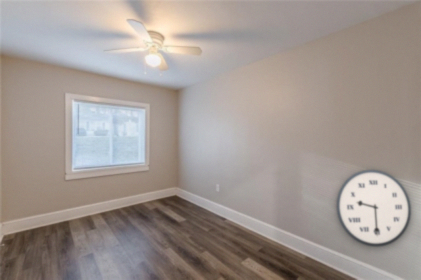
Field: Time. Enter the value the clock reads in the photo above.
9:30
